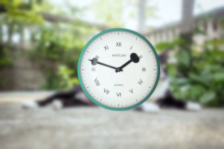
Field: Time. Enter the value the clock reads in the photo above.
1:48
